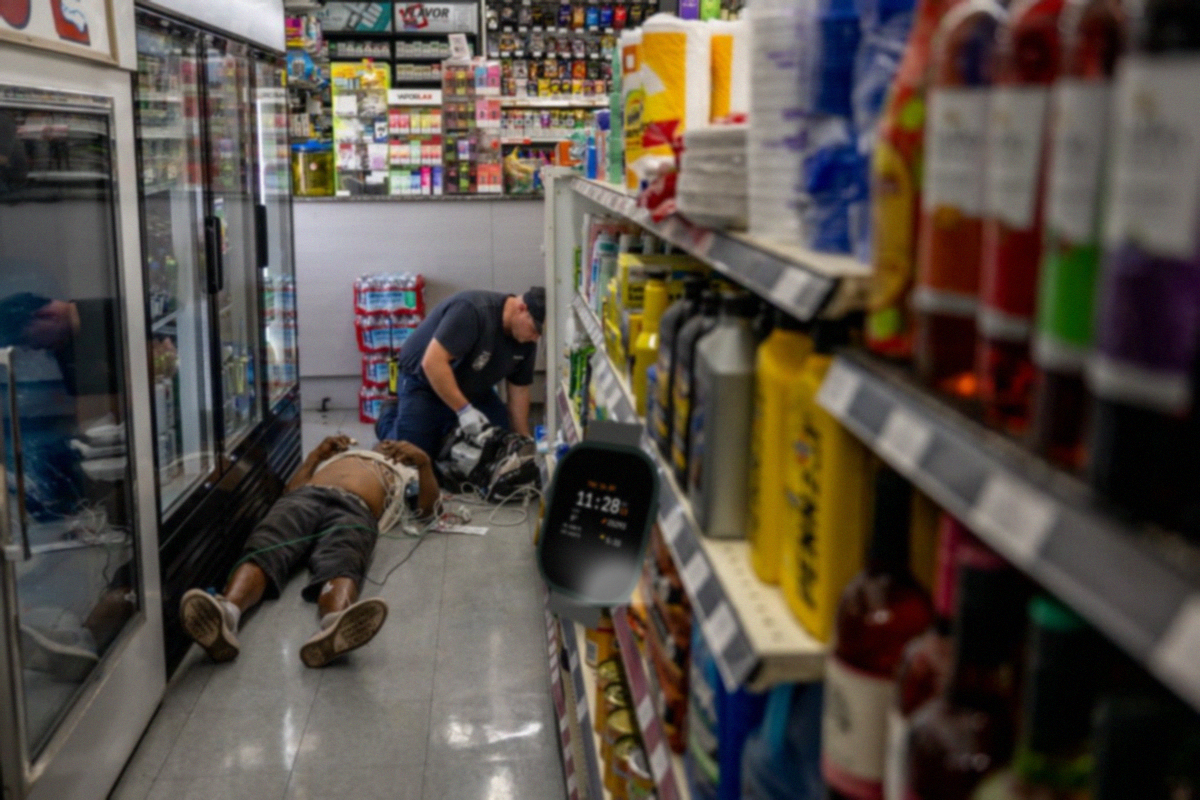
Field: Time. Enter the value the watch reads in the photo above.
11:28
